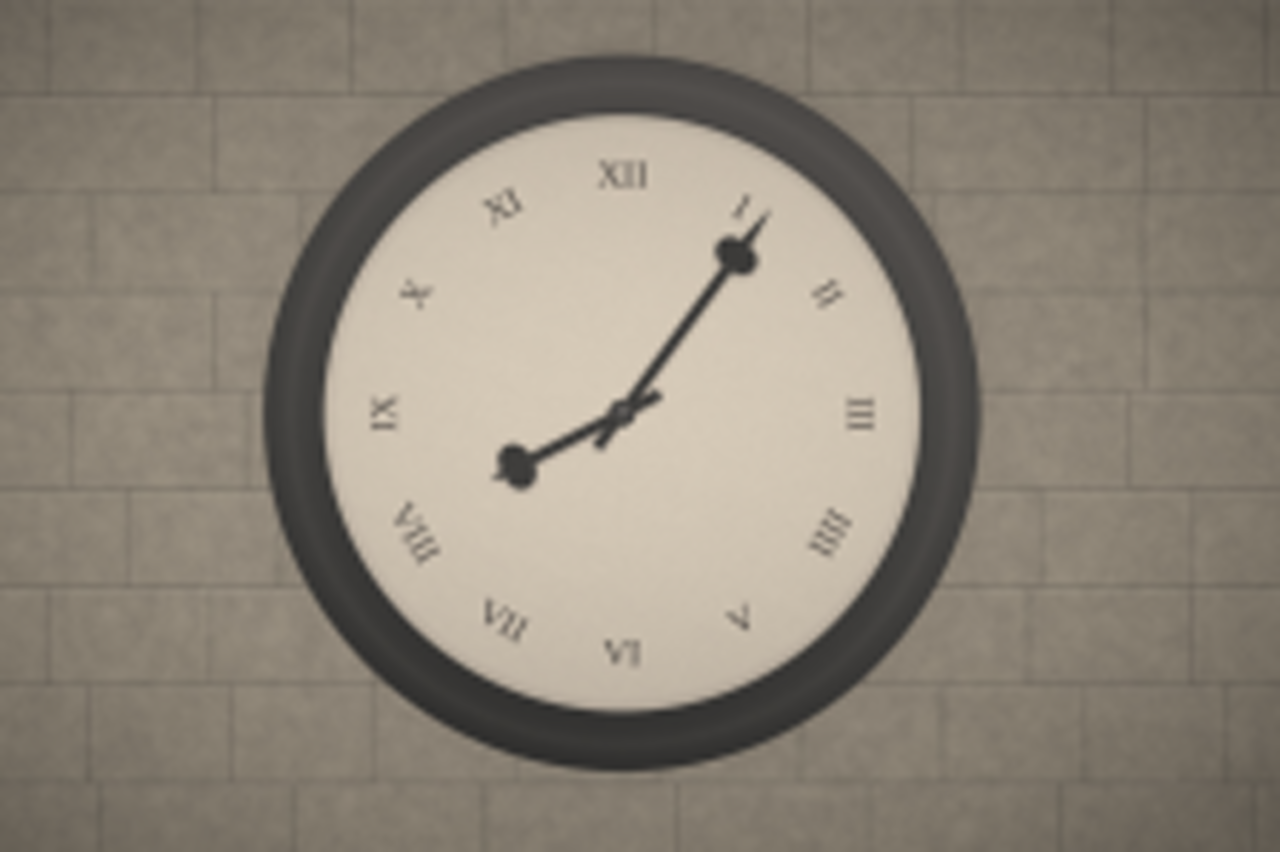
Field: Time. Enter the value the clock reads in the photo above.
8:06
